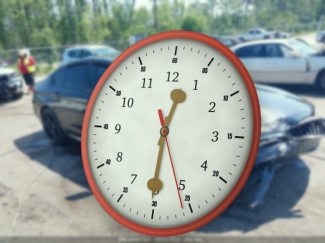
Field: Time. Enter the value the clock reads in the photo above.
12:30:26
